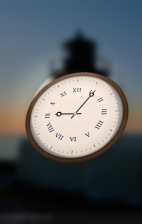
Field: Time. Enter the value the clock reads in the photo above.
9:06
